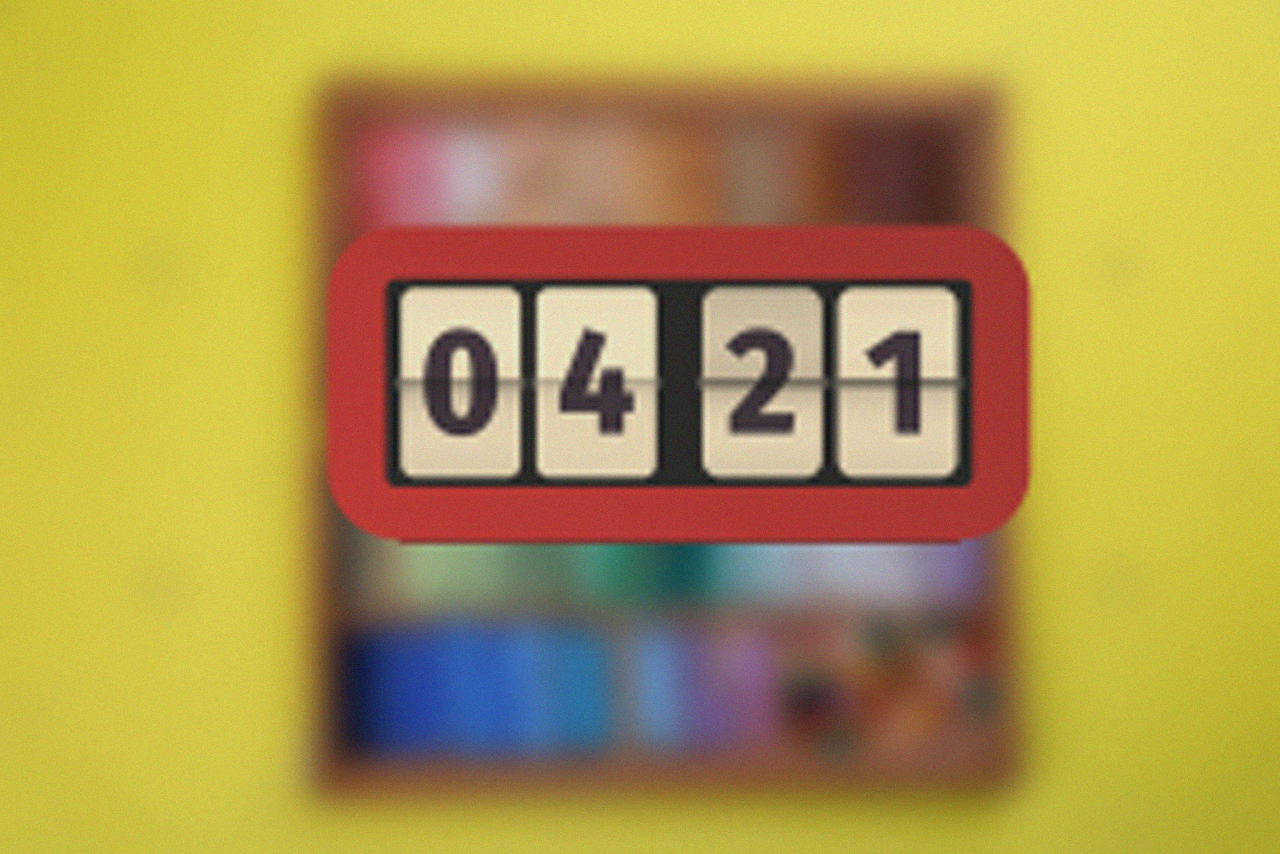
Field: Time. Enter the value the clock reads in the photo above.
4:21
